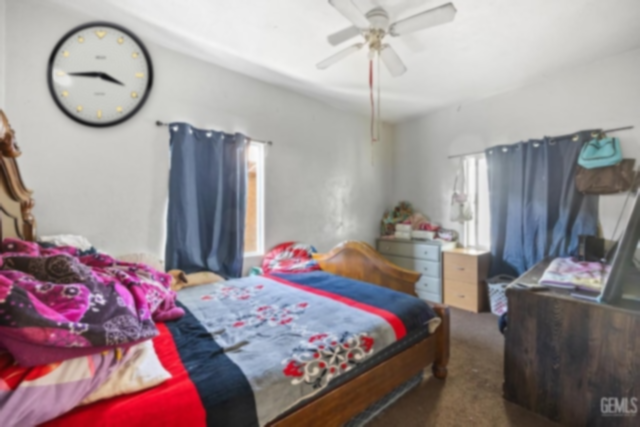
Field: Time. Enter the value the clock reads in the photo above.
3:45
